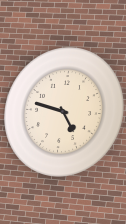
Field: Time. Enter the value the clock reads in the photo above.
4:47
